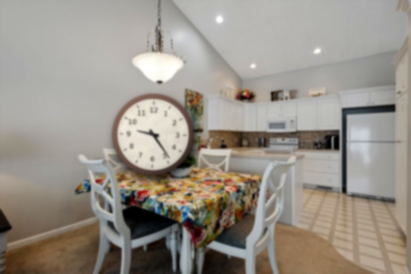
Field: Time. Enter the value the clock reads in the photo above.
9:24
